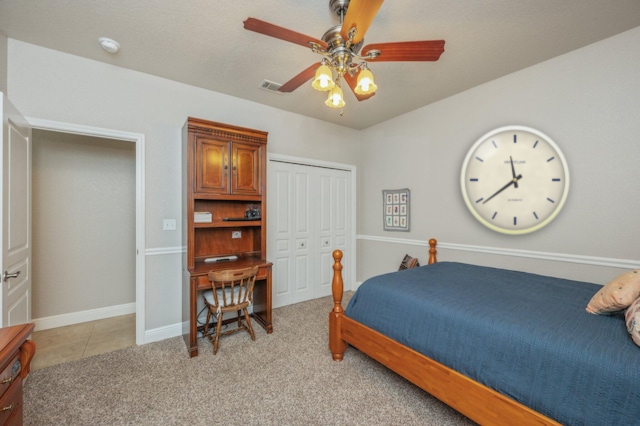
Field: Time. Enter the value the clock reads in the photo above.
11:39
